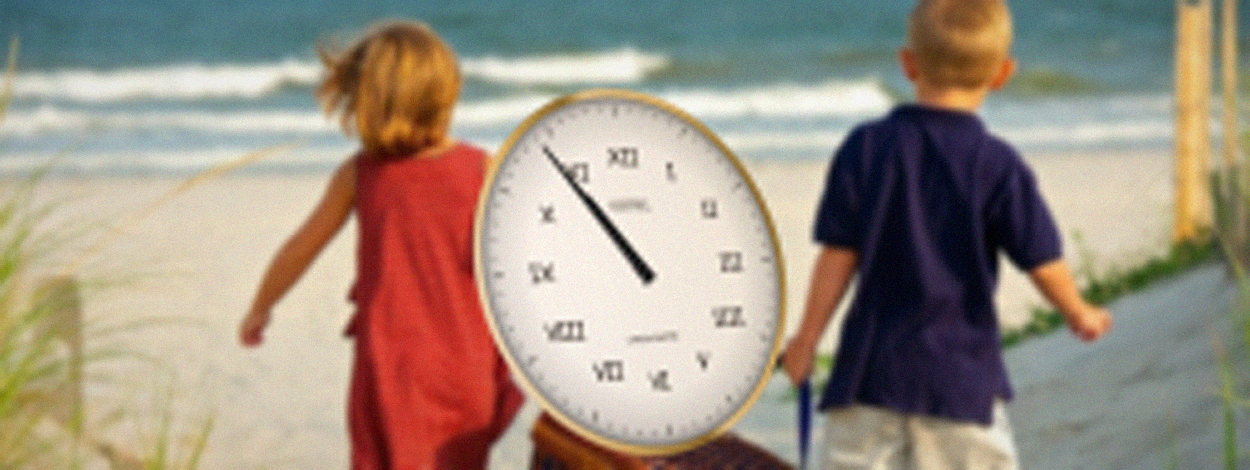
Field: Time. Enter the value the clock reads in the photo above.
10:54
